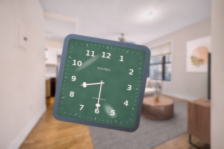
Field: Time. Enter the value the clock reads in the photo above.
8:30
